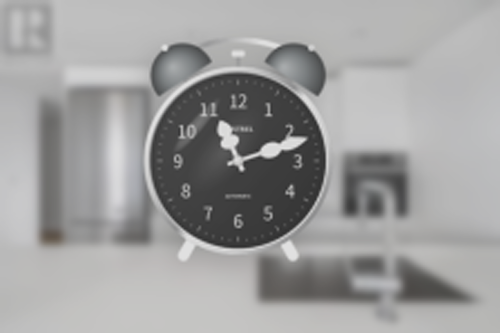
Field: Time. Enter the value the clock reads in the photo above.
11:12
